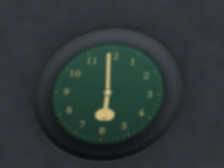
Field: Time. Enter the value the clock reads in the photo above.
5:59
